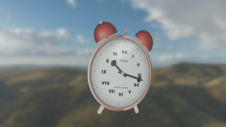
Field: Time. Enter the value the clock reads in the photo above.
10:17
